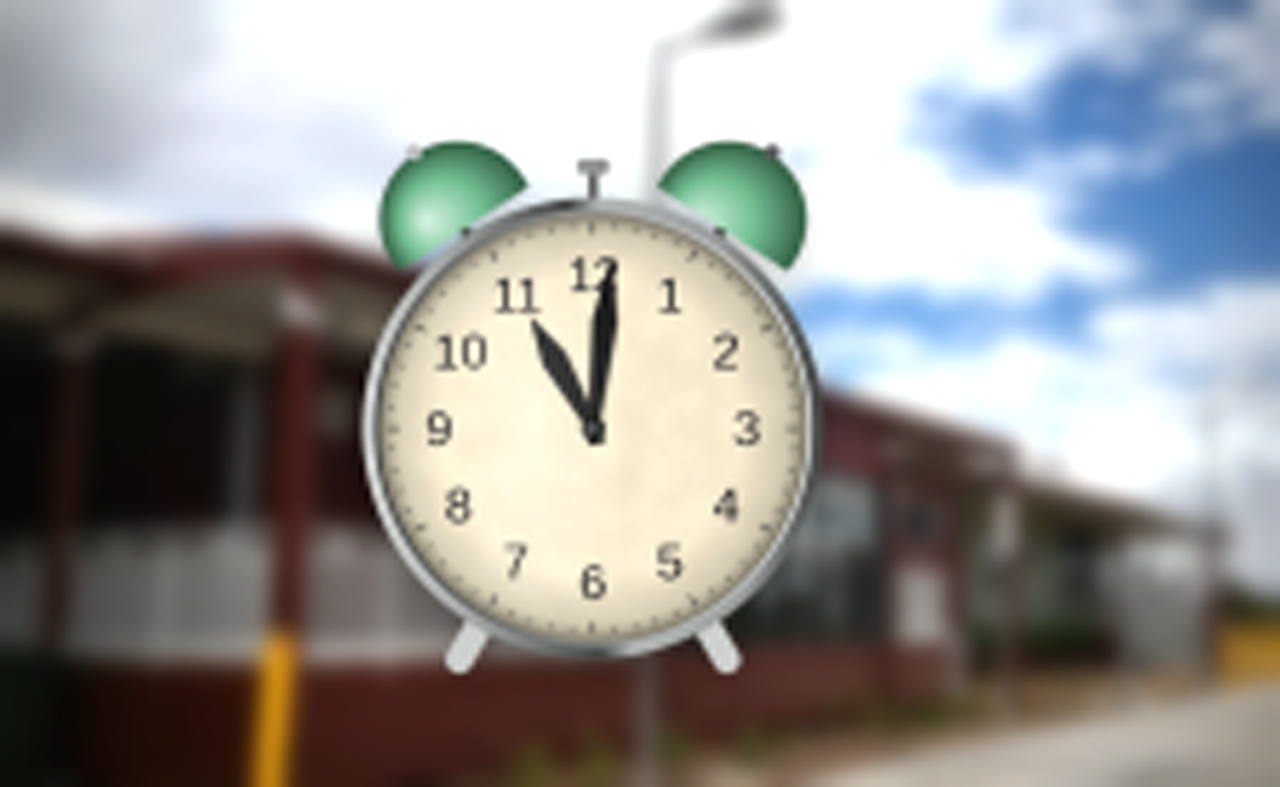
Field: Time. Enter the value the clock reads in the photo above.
11:01
